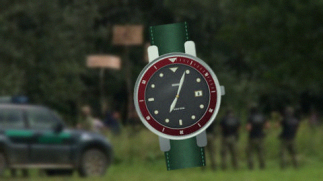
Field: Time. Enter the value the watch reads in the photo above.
7:04
